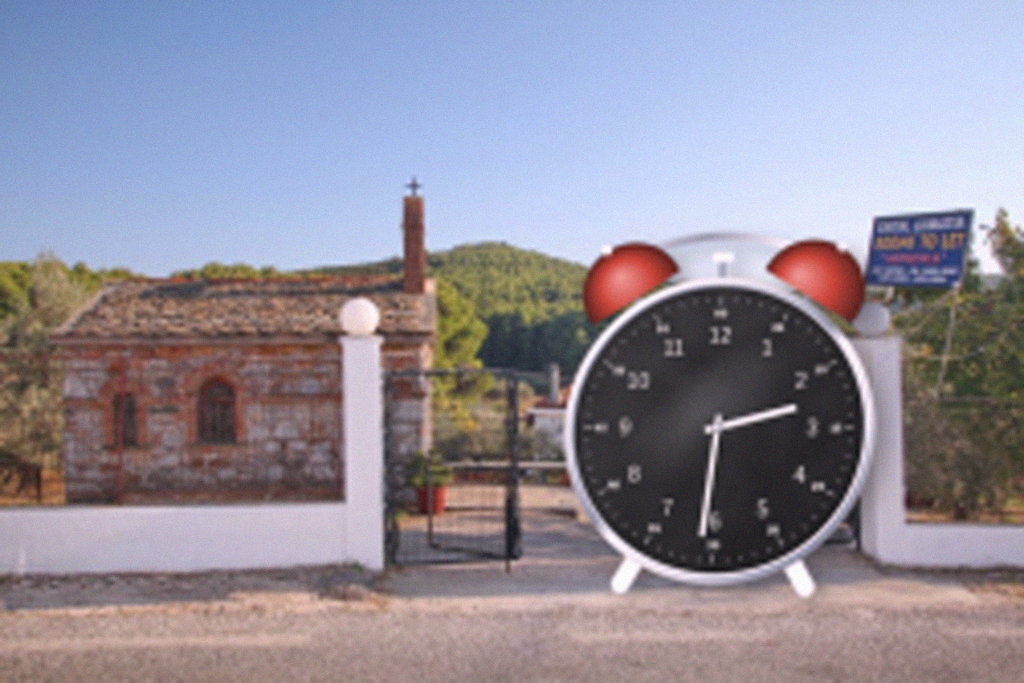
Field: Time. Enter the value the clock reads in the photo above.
2:31
